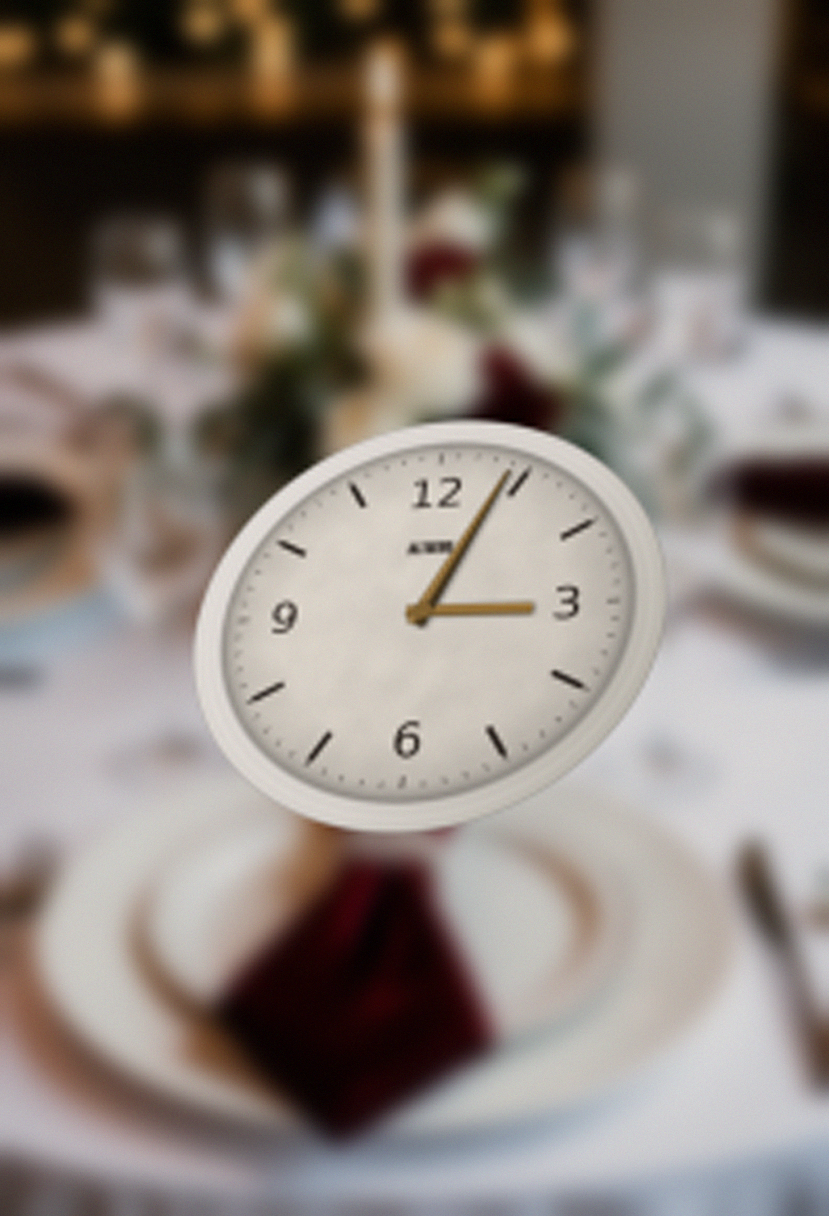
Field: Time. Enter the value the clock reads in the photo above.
3:04
